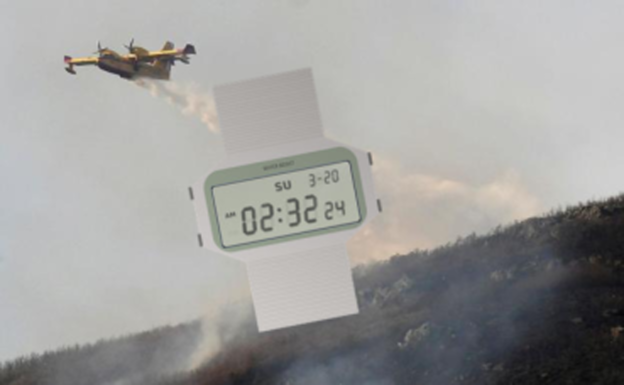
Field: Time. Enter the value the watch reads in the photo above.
2:32:24
